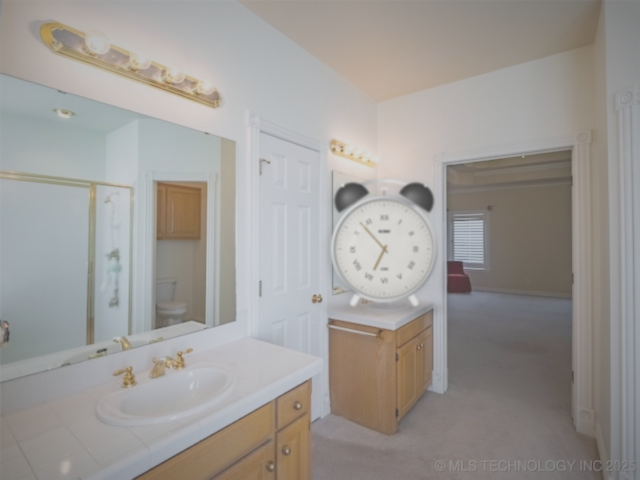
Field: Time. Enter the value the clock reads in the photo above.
6:53
